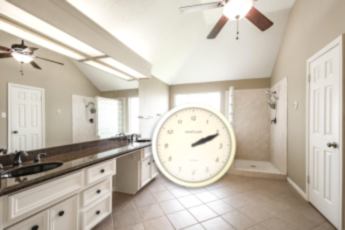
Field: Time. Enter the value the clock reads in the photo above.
2:11
